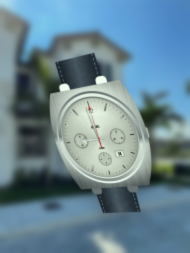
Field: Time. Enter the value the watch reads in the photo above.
8:59
